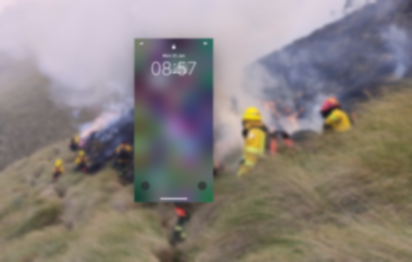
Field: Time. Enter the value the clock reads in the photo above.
8:57
